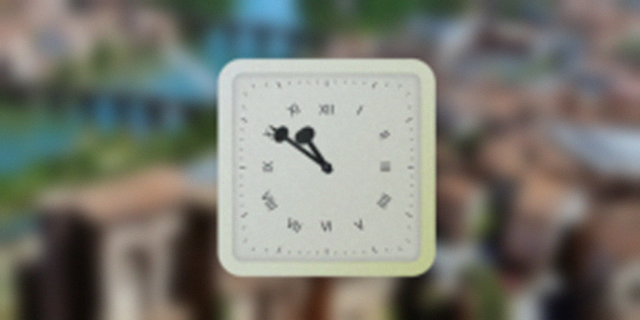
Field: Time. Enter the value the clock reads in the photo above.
10:51
